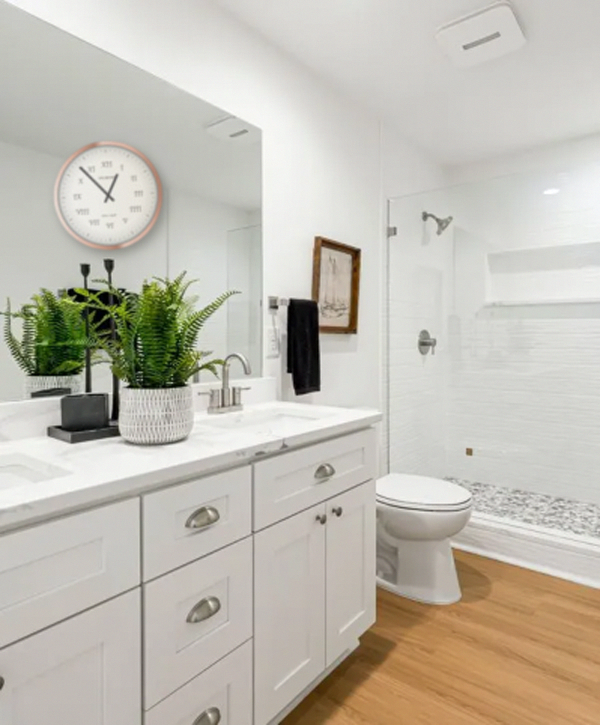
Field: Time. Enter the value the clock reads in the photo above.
12:53
